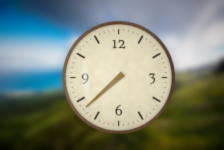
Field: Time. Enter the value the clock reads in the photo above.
7:38
